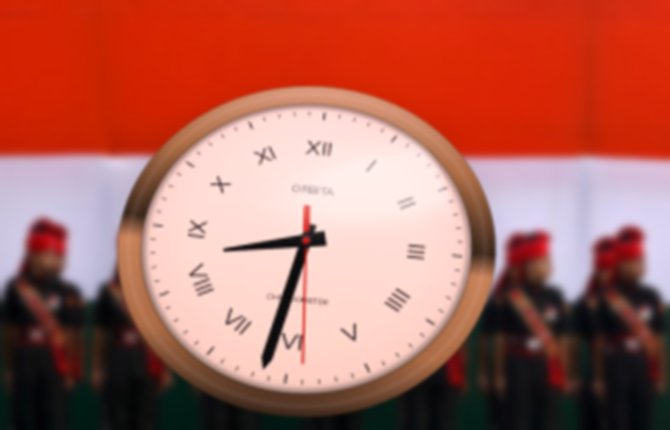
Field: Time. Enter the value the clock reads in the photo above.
8:31:29
